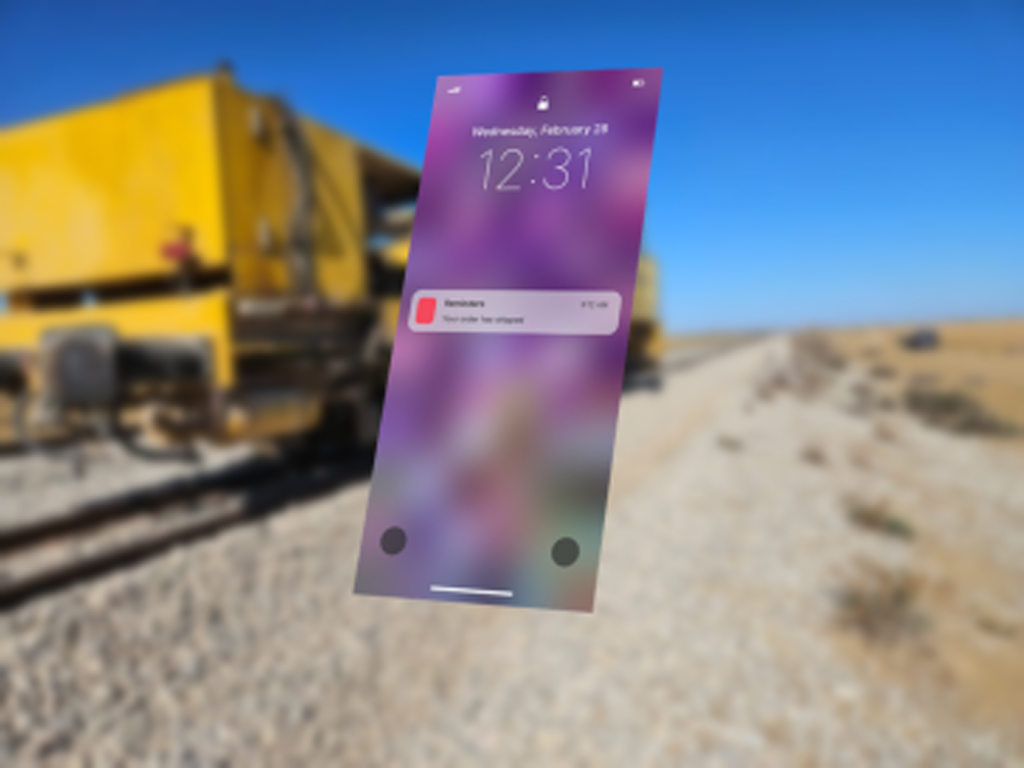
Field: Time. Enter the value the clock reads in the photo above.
12:31
